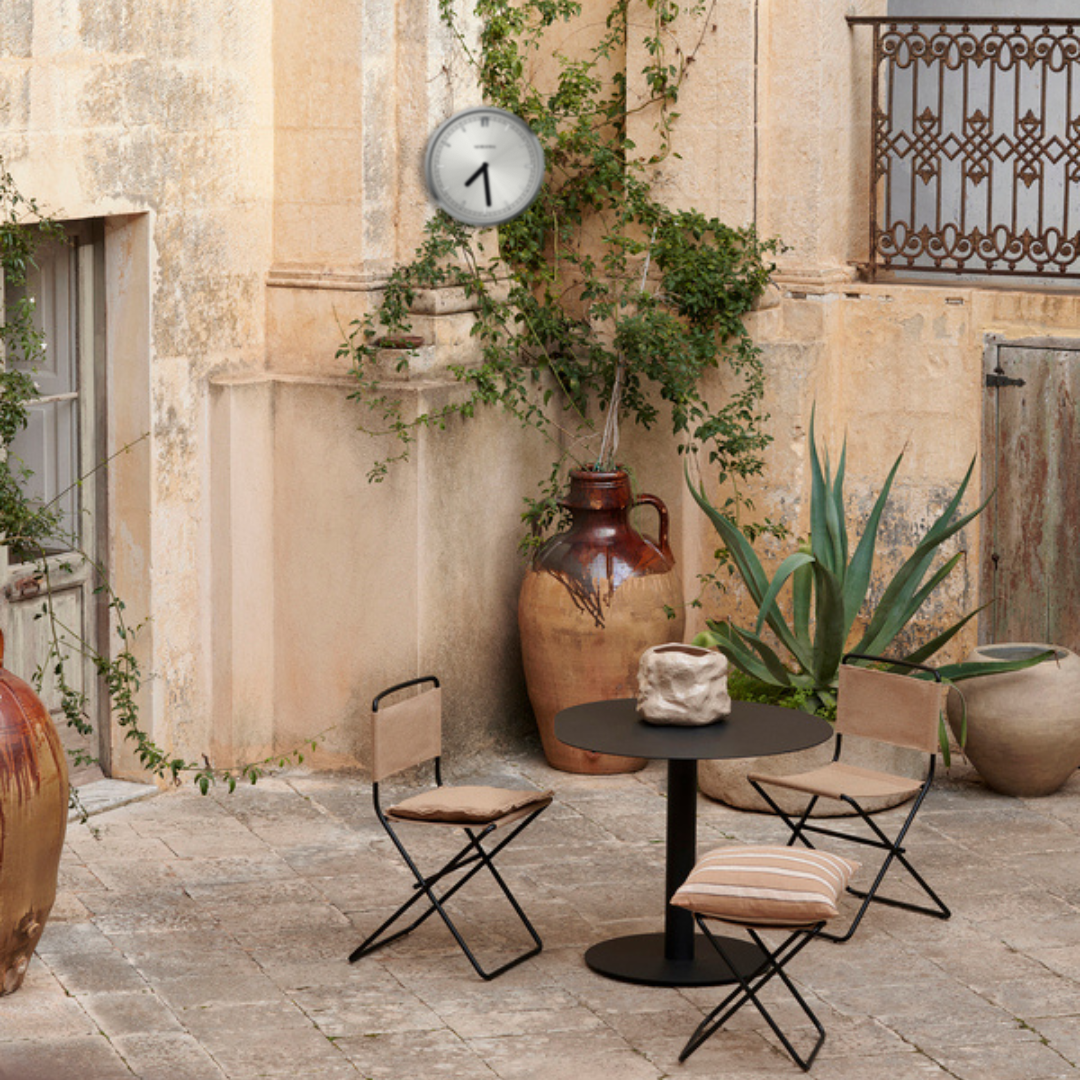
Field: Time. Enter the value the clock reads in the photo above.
7:29
